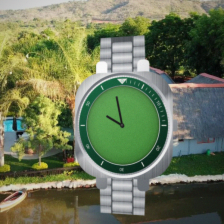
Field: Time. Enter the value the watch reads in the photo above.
9:58
